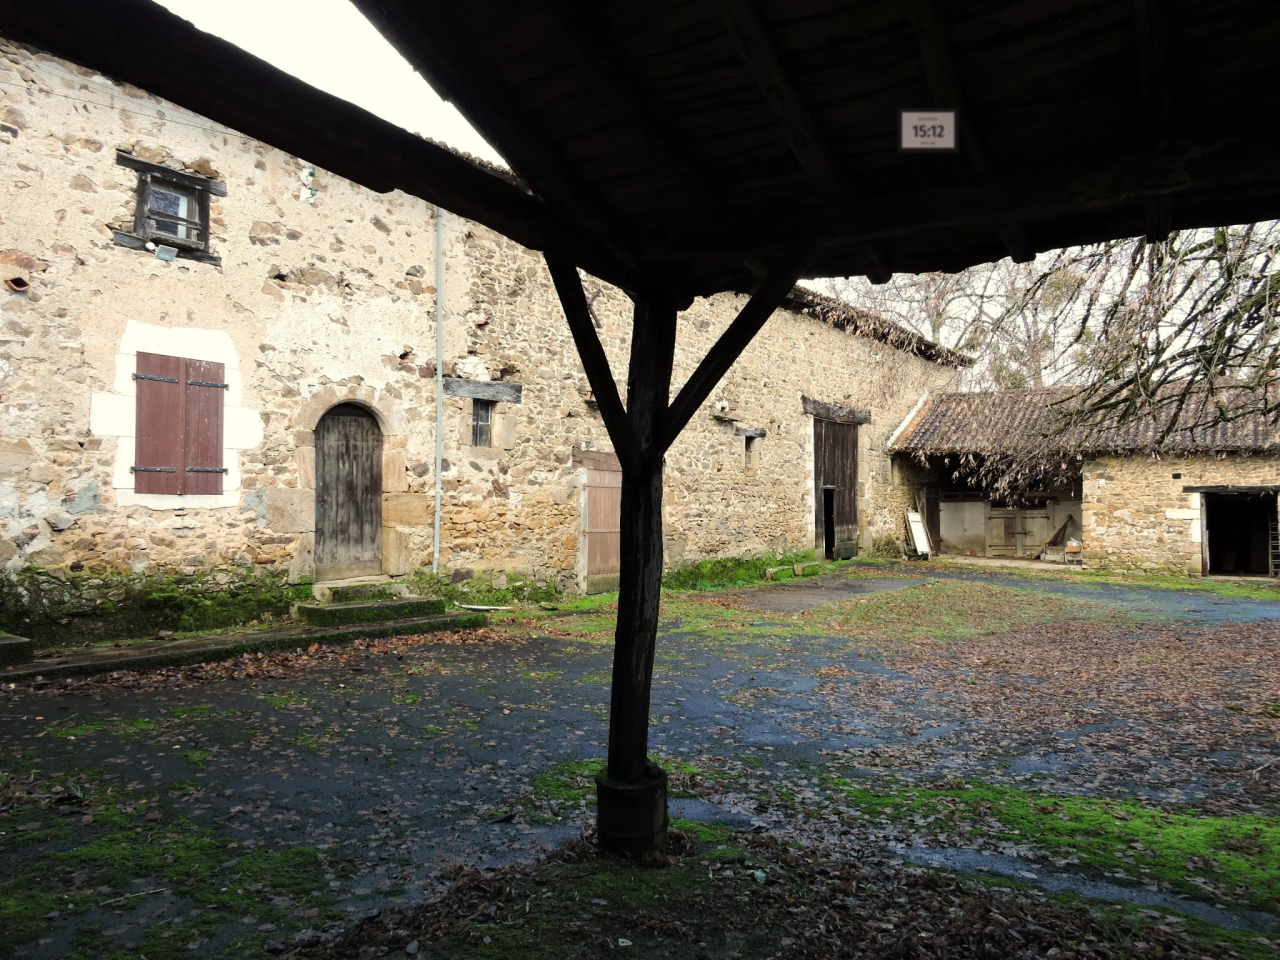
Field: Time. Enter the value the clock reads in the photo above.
15:12
